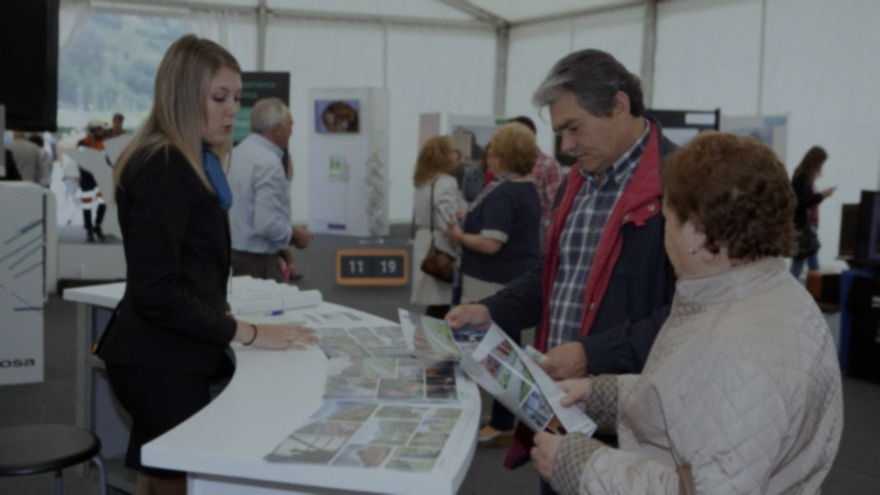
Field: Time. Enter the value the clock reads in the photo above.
11:19
